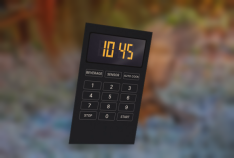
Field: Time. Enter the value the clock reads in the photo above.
10:45
